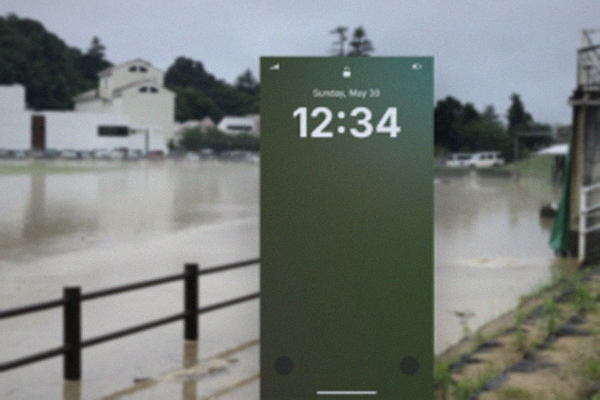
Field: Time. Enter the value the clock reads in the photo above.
12:34
